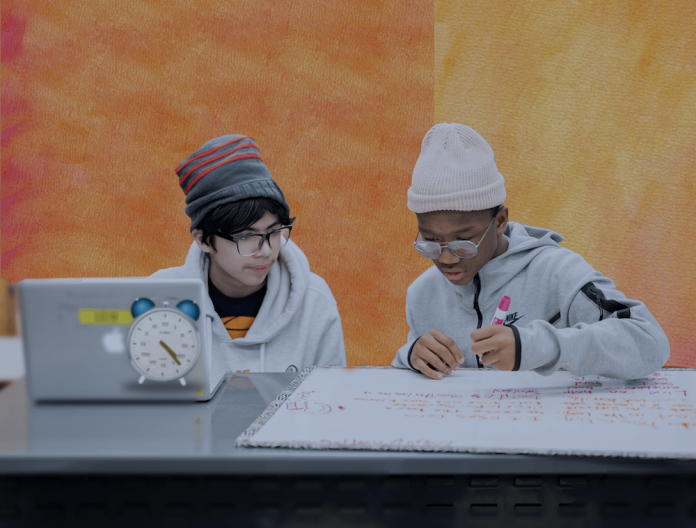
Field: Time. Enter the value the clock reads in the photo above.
4:23
